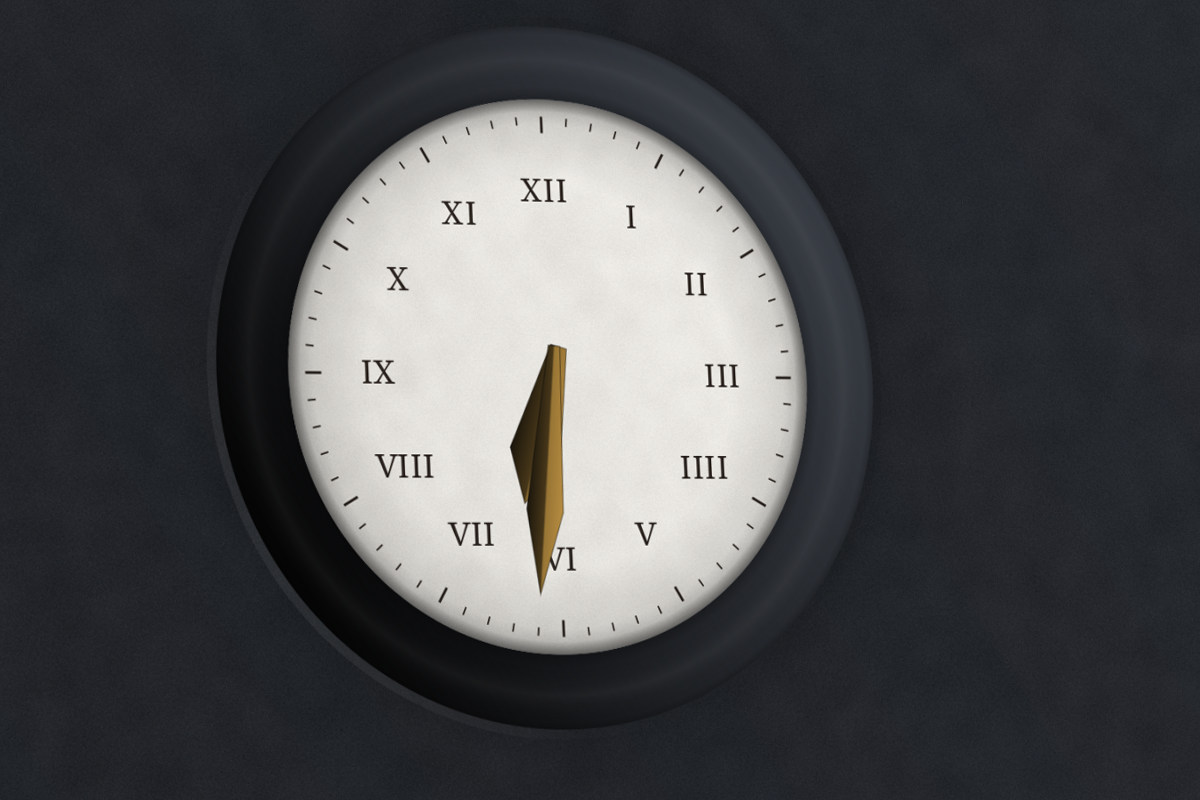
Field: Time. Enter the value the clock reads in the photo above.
6:31
